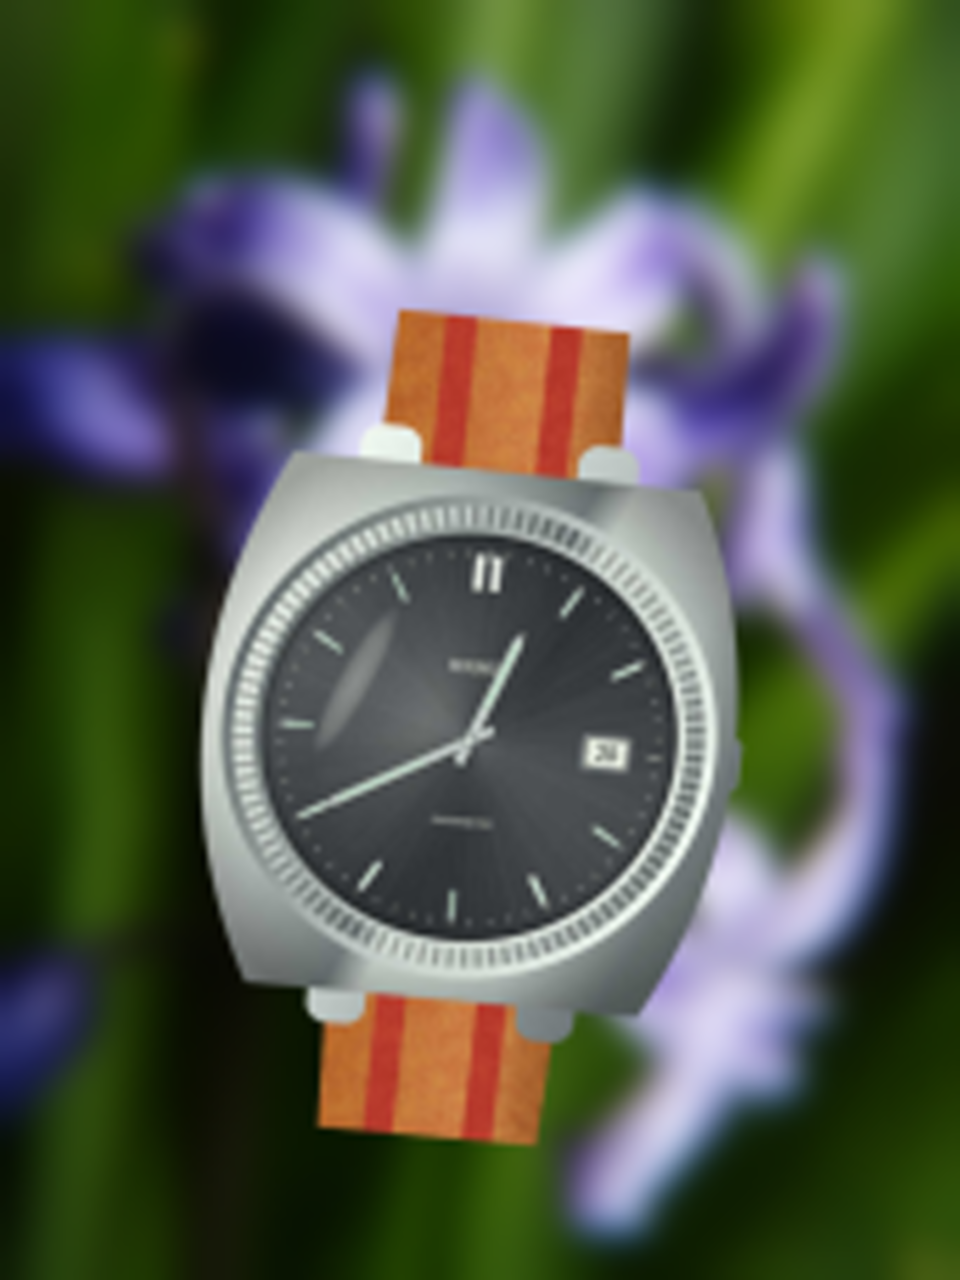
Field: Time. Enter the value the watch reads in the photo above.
12:40
